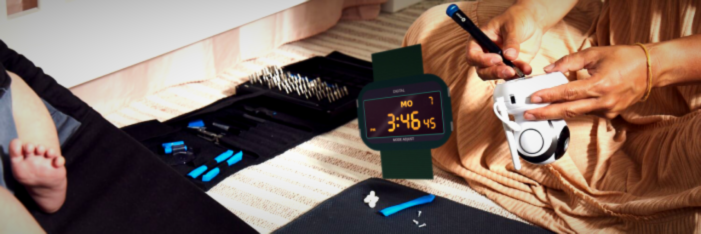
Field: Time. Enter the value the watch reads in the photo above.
3:46:45
